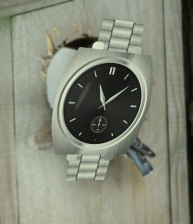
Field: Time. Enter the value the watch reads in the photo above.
11:08
